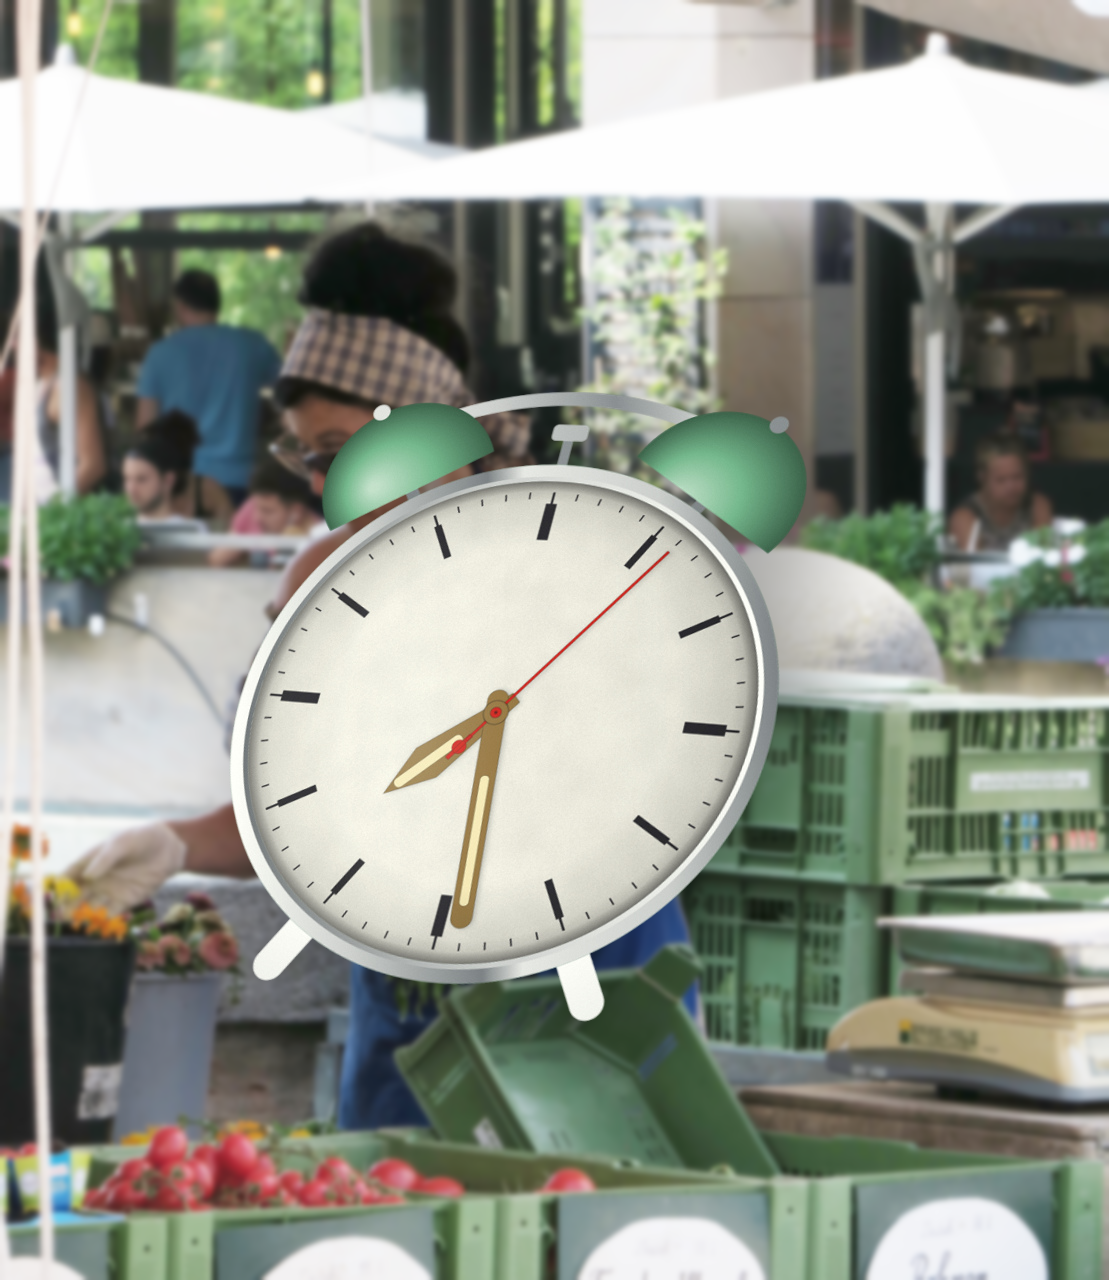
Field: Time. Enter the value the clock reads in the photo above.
7:29:06
